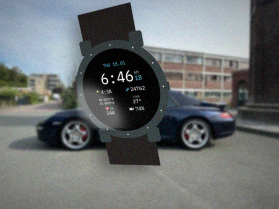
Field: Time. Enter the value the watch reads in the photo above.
6:46
